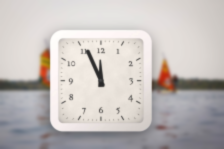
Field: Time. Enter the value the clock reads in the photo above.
11:56
